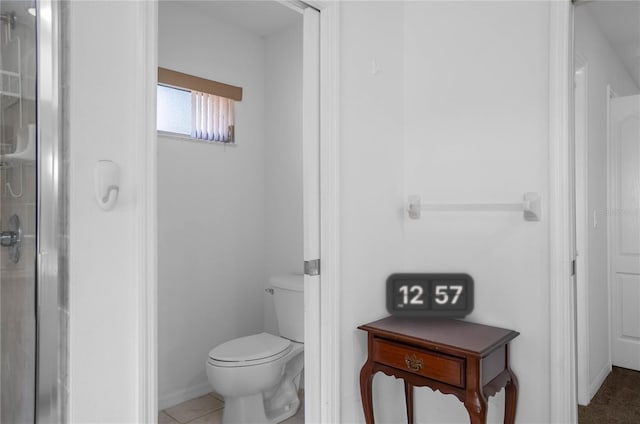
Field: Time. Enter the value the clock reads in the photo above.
12:57
